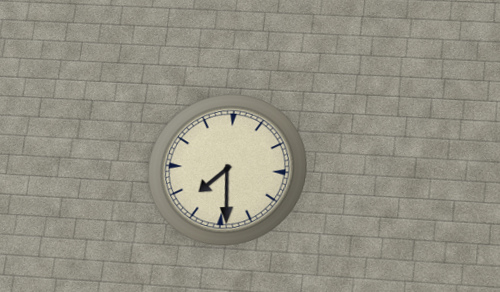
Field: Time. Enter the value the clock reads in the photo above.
7:29
